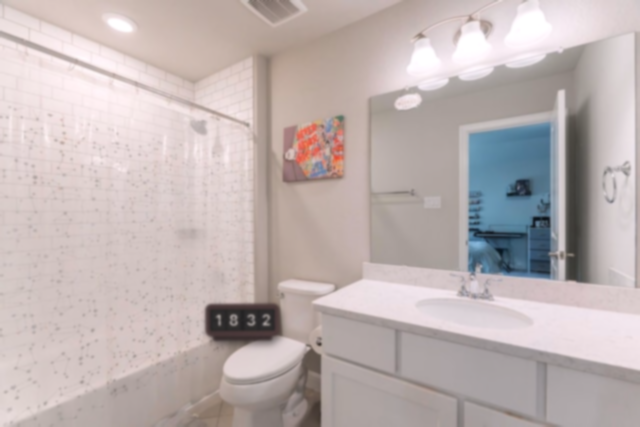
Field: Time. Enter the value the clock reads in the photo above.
18:32
